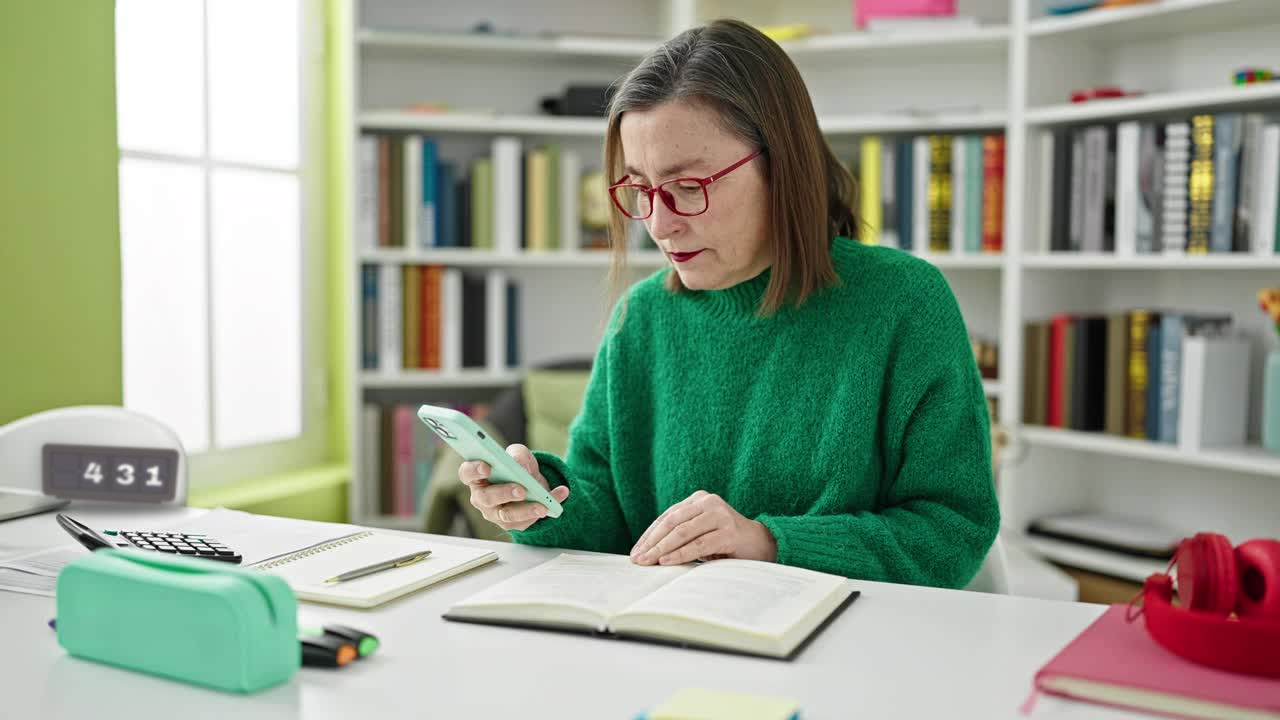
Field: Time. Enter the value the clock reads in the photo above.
4:31
